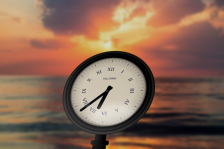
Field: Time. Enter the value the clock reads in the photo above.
6:38
